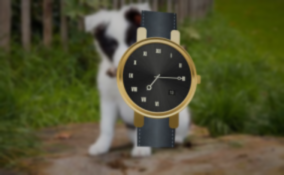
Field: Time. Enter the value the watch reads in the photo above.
7:15
